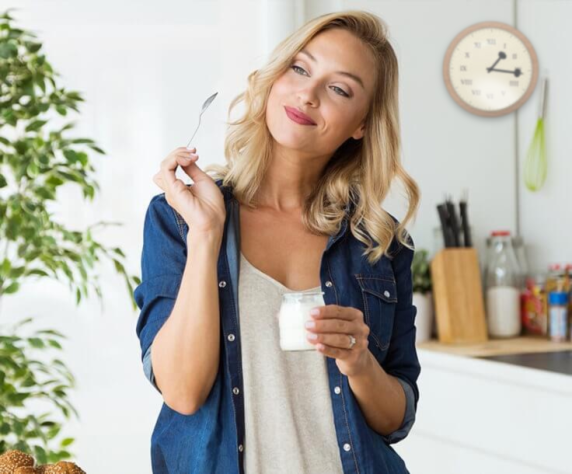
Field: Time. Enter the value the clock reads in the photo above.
1:16
